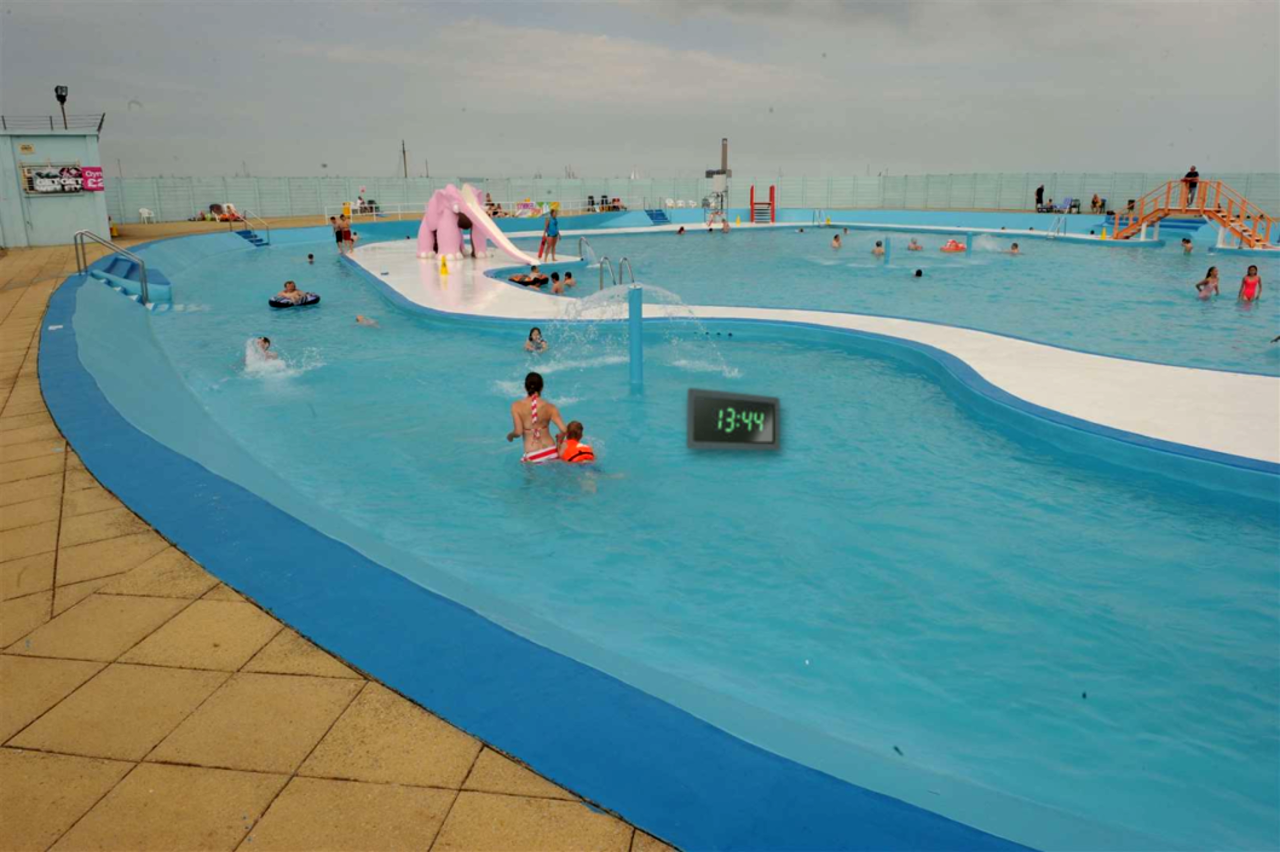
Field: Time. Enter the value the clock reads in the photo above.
13:44
